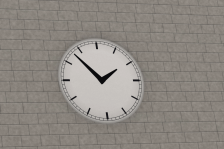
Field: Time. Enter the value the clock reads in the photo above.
1:53
